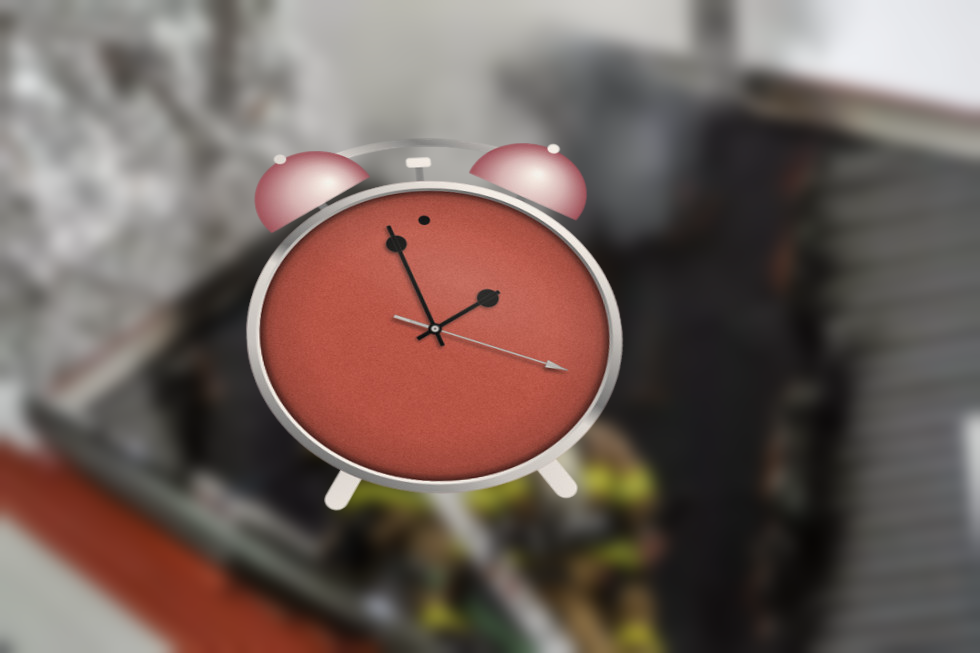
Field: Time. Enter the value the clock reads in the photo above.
1:57:19
